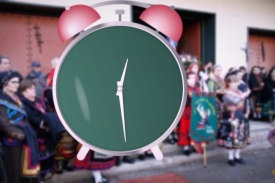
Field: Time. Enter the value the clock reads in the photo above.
12:29
